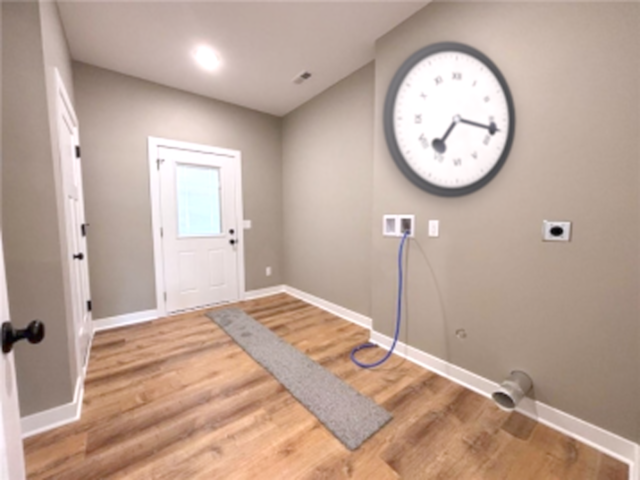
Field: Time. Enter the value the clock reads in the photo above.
7:17
